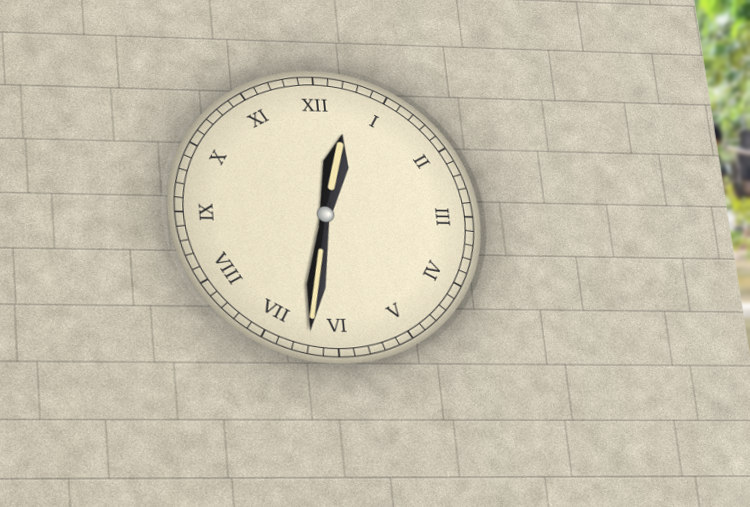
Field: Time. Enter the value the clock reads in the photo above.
12:32
